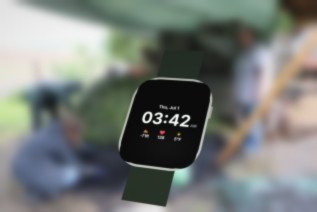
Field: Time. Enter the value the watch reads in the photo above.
3:42
